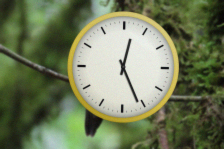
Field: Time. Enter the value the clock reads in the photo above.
12:26
